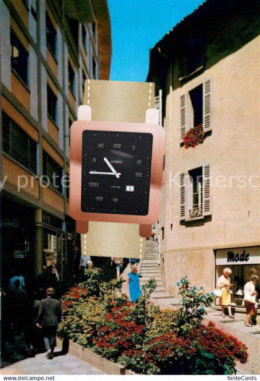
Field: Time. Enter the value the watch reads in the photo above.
10:45
